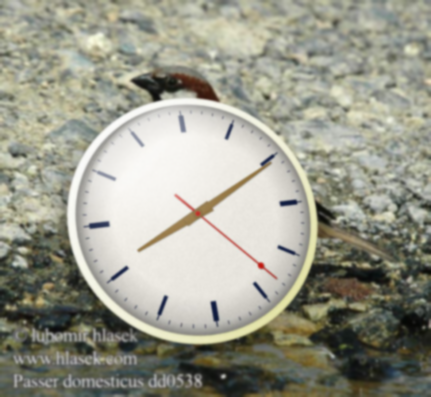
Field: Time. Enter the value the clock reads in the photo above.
8:10:23
